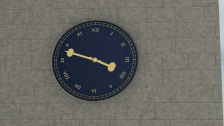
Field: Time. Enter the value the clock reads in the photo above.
3:48
